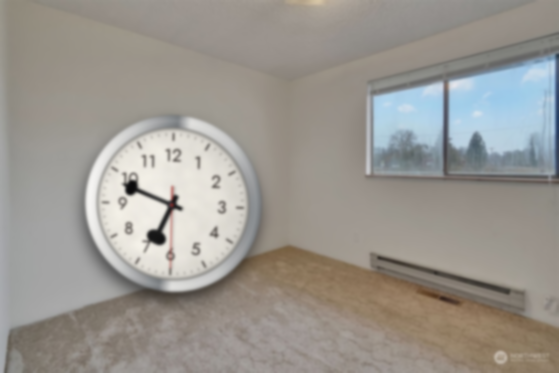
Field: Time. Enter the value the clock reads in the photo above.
6:48:30
